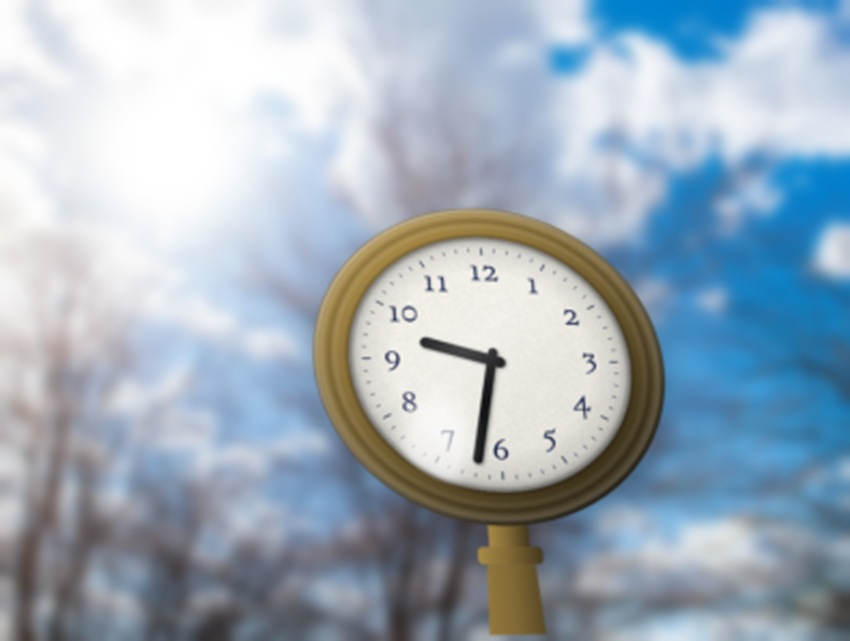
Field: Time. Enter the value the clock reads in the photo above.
9:32
